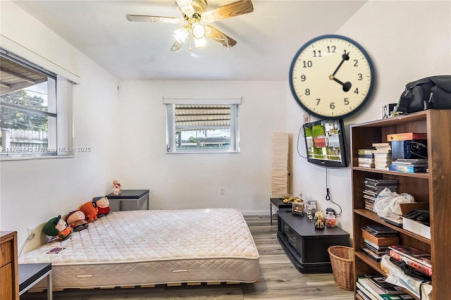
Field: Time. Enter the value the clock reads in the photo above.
4:06
